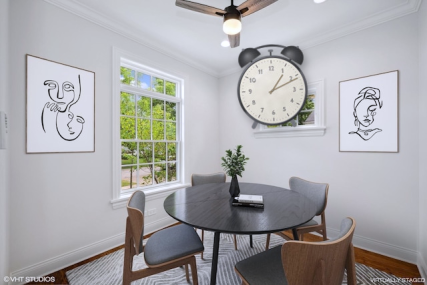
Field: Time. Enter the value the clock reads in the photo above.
1:11
